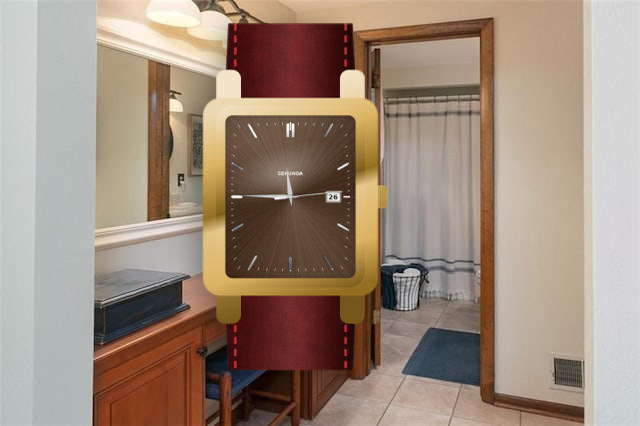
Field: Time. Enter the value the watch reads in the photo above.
11:45:14
